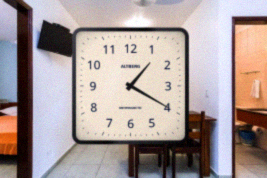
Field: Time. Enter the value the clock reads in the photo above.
1:20
